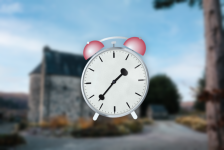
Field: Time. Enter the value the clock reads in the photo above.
1:37
